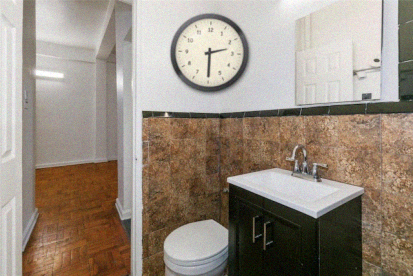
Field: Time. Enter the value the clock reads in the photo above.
2:30
